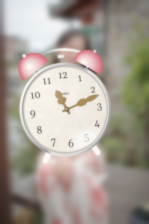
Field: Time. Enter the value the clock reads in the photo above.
11:12
